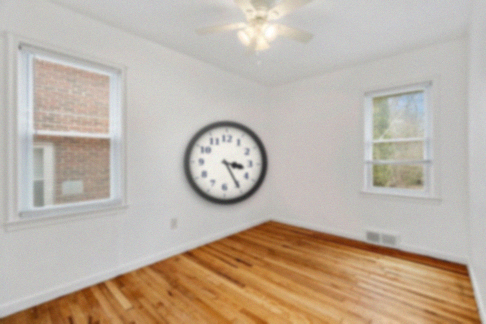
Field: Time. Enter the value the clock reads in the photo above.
3:25
